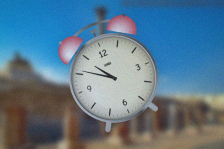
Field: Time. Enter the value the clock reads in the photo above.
10:51
